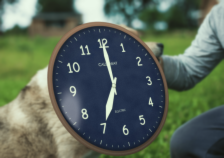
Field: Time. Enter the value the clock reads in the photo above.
7:00
